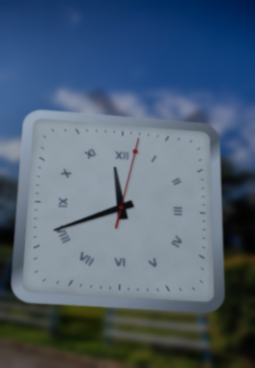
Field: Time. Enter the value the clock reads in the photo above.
11:41:02
